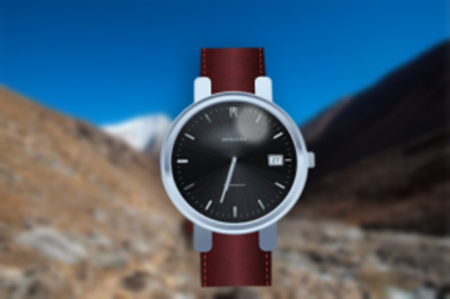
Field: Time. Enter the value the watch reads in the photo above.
6:33
